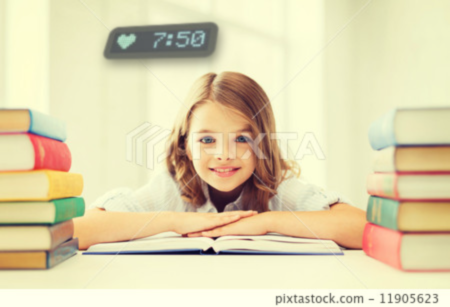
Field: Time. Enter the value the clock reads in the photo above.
7:50
